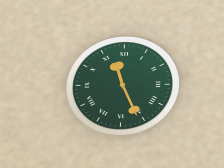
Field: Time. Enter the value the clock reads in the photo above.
11:26
